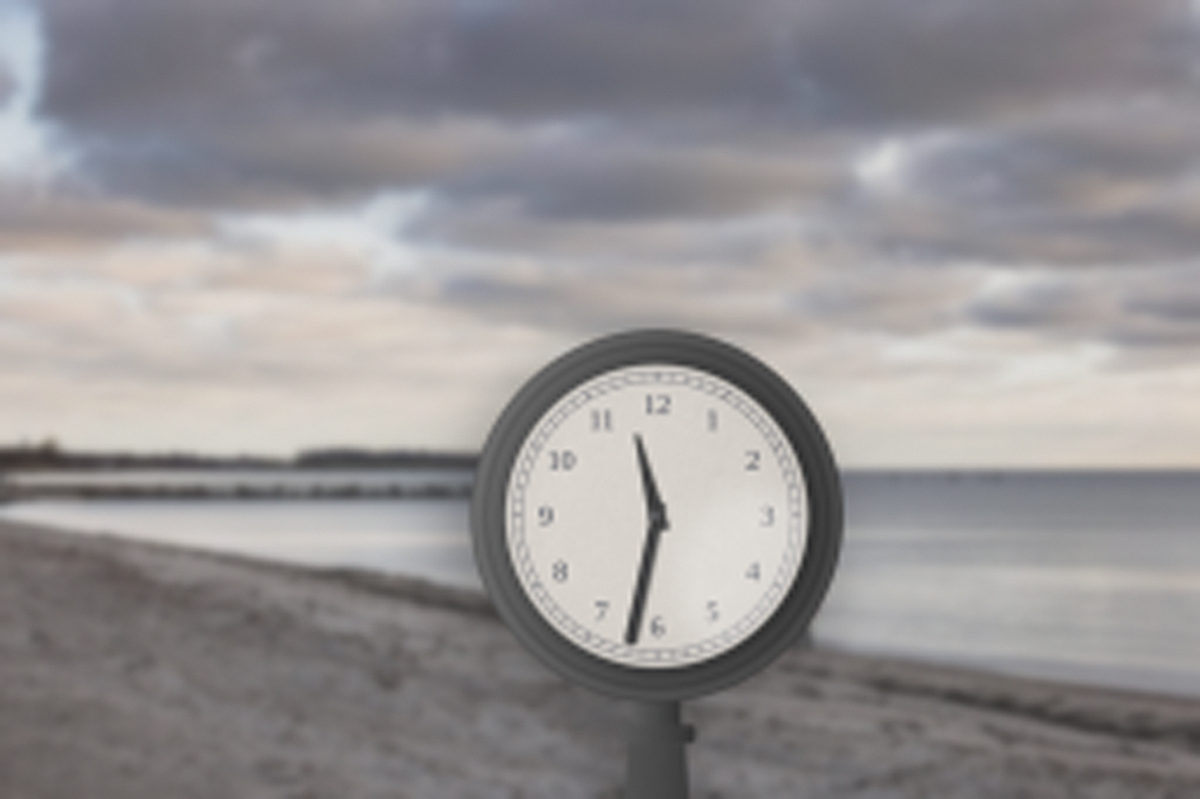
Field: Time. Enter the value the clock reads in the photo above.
11:32
